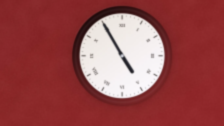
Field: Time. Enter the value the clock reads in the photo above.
4:55
